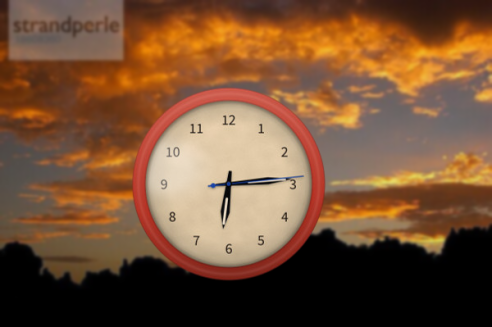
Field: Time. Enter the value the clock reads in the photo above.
6:14:14
